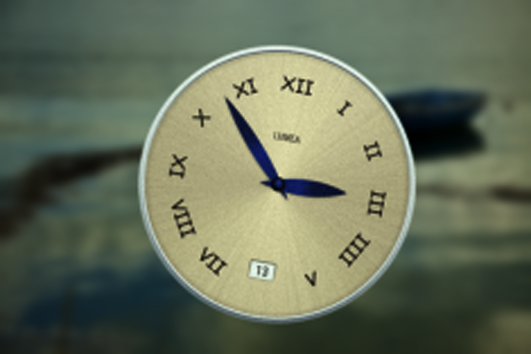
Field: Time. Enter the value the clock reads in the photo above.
2:53
